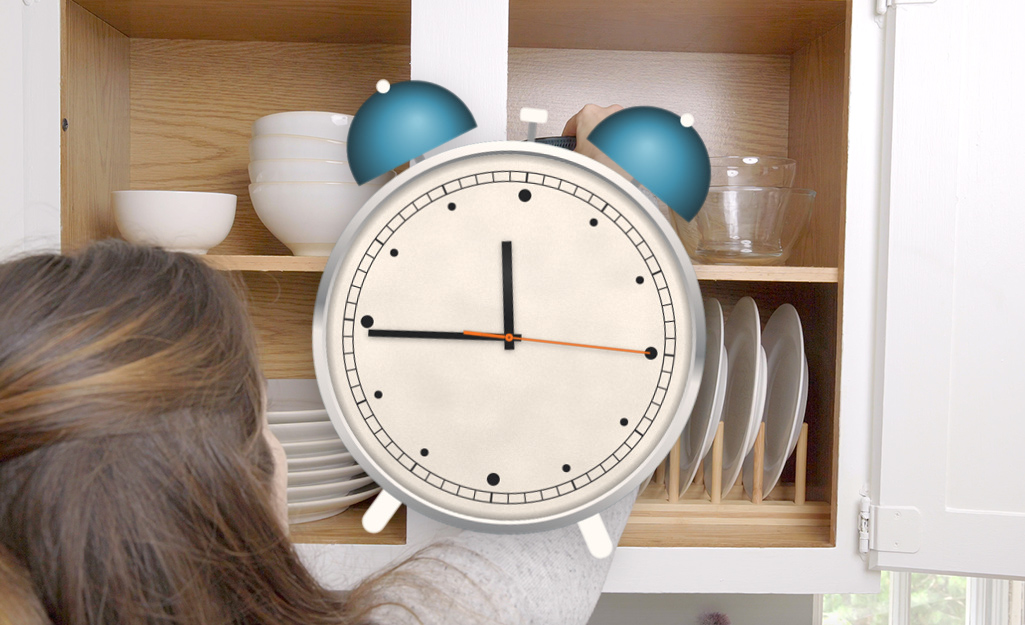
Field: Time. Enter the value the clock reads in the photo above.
11:44:15
